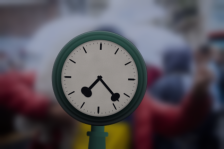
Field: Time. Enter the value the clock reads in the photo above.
7:23
